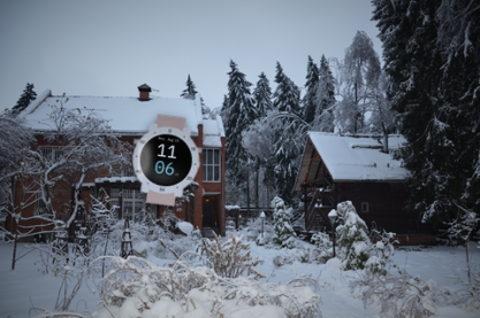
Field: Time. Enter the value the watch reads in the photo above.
11:06
